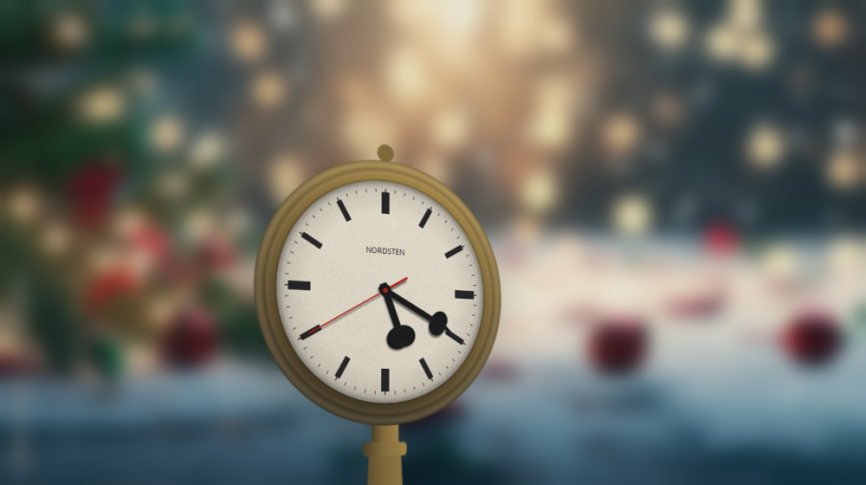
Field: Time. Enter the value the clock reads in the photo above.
5:19:40
